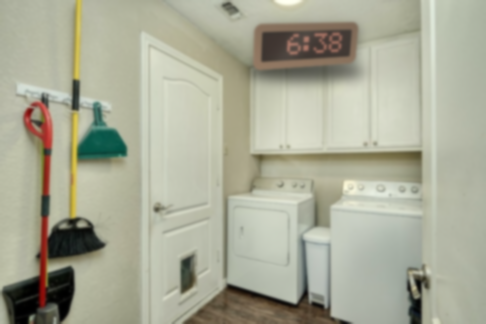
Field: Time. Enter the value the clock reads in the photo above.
6:38
